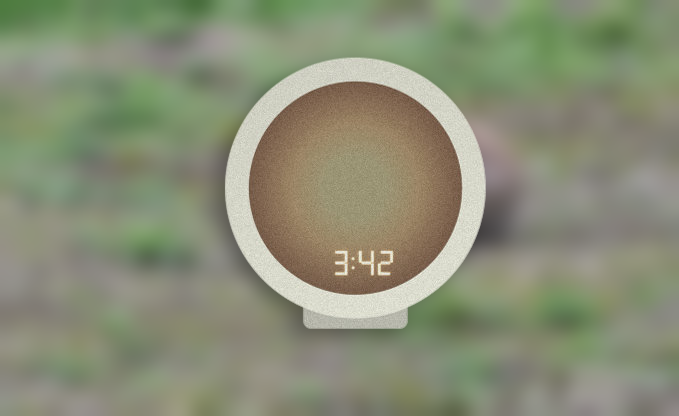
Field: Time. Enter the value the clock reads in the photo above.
3:42
